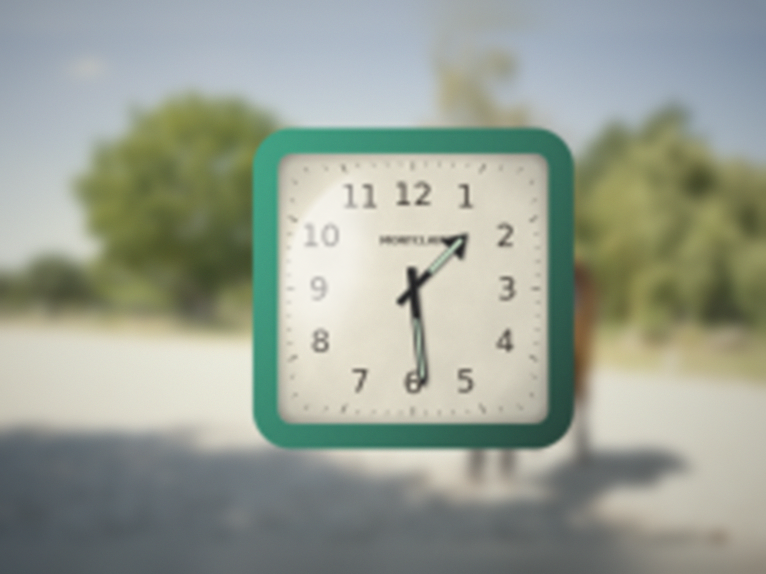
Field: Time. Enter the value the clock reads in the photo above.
1:29
